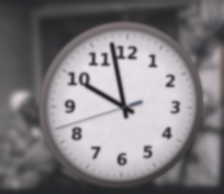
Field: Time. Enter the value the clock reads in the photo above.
9:57:42
